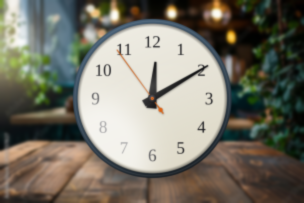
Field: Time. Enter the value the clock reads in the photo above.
12:09:54
